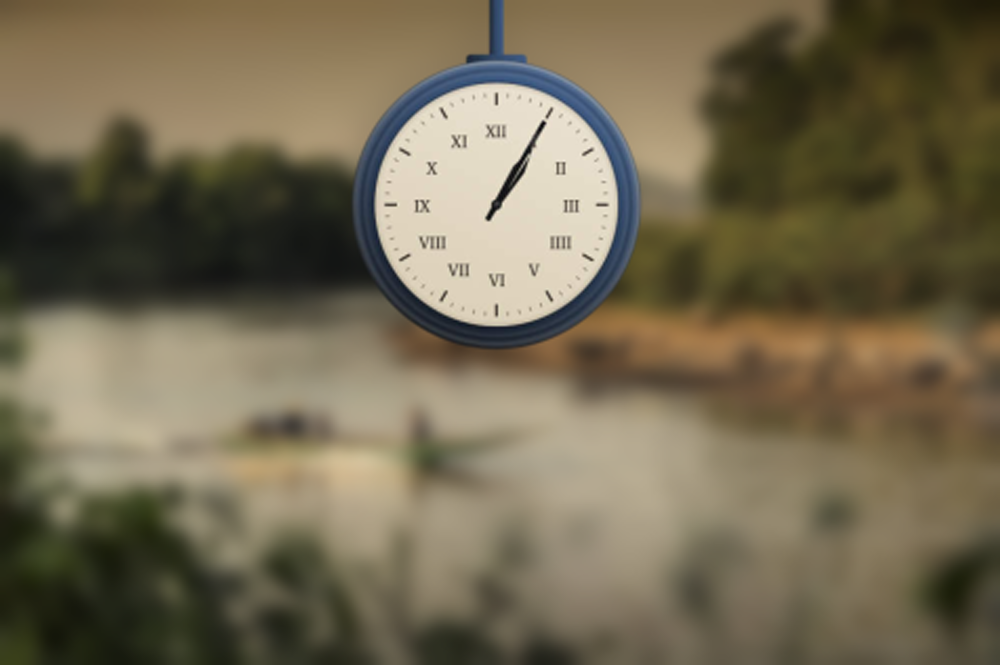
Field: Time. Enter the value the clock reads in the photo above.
1:05
